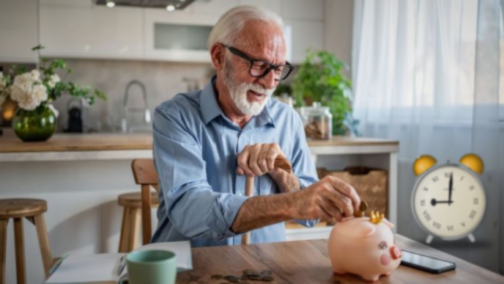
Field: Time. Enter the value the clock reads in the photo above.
9:01
